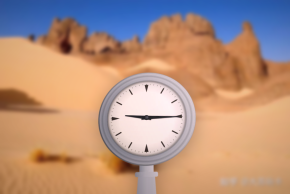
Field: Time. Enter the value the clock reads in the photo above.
9:15
